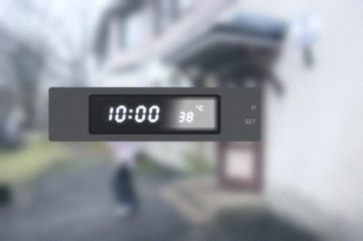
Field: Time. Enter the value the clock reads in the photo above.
10:00
